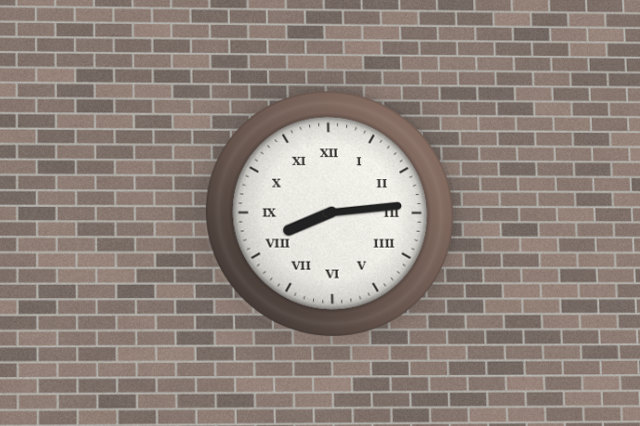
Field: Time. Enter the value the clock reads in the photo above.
8:14
